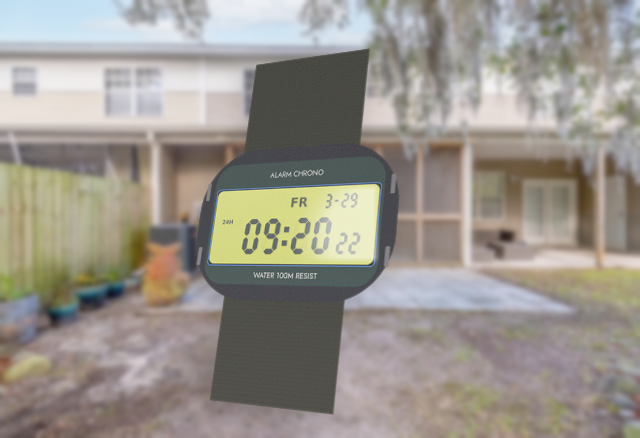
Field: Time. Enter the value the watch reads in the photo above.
9:20:22
